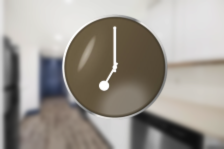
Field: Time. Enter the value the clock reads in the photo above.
7:00
